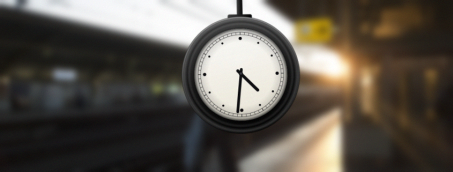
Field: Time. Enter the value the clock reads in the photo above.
4:31
